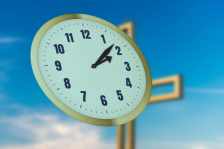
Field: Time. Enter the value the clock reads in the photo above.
2:08
